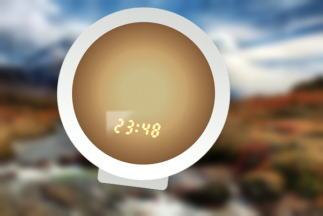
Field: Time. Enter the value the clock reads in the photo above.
23:48
